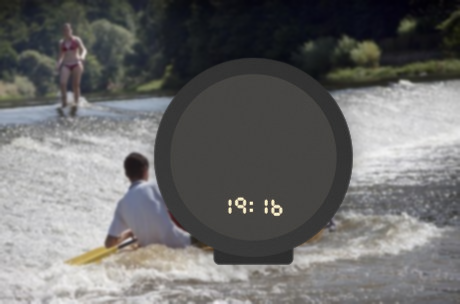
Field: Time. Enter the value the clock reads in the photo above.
19:16
